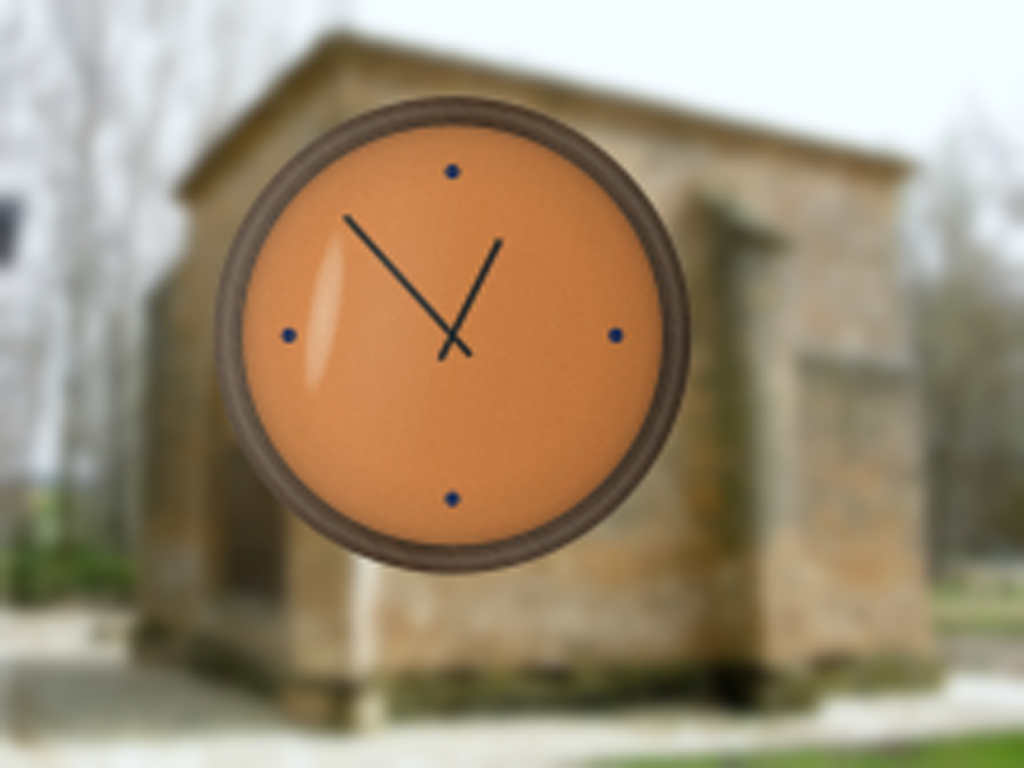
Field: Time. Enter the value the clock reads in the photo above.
12:53
